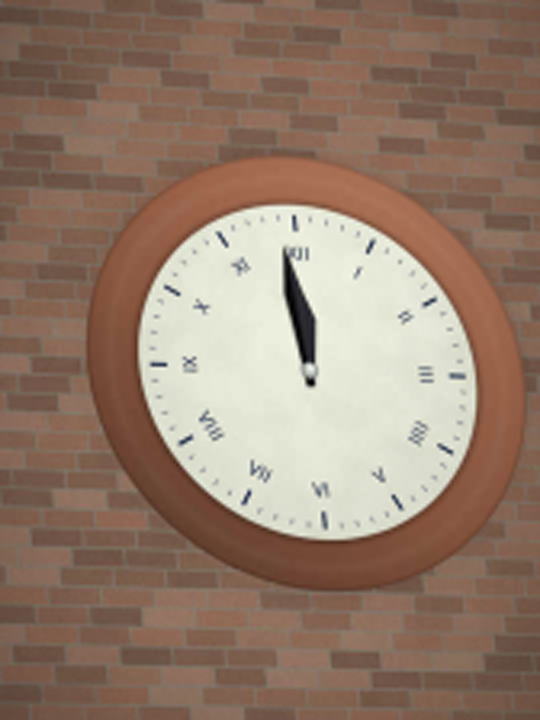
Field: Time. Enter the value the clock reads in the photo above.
11:59
